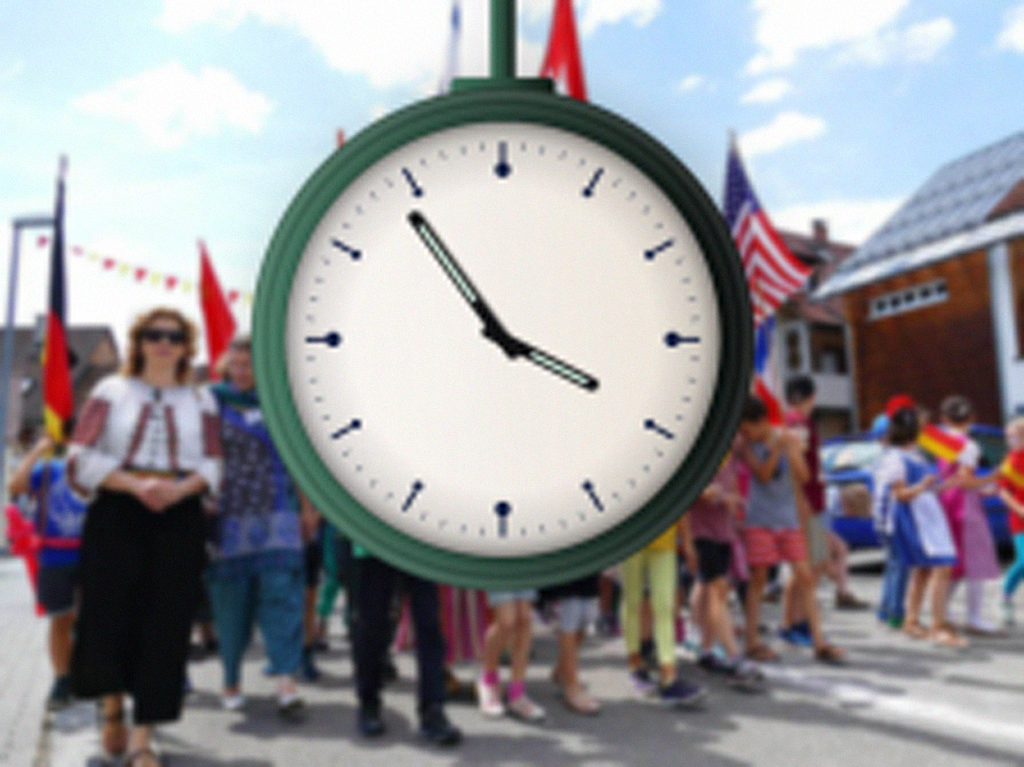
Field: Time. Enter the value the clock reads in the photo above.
3:54
